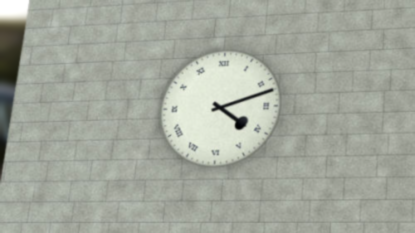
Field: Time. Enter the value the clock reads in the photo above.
4:12
